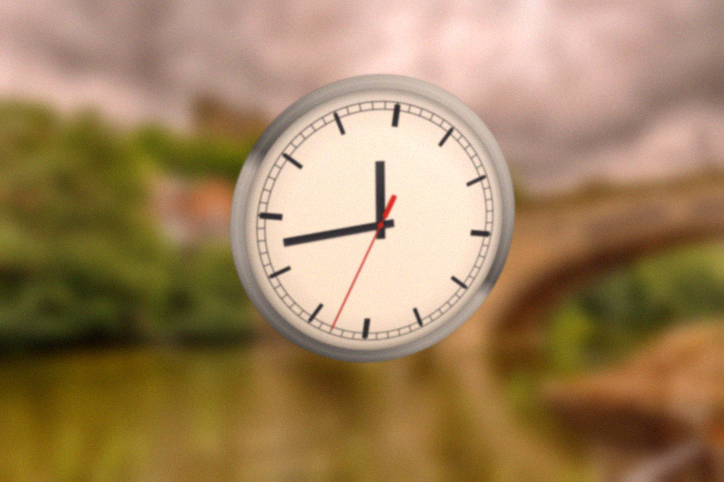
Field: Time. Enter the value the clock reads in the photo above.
11:42:33
